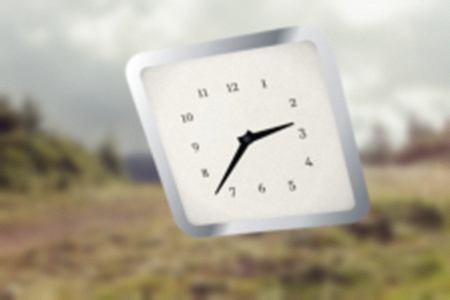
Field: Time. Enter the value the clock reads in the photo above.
2:37
